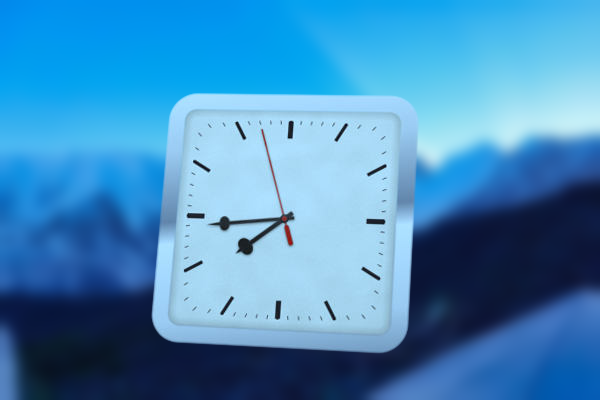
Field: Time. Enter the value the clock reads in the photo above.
7:43:57
